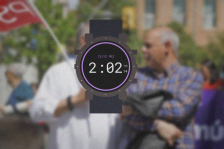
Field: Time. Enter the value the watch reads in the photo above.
2:02
